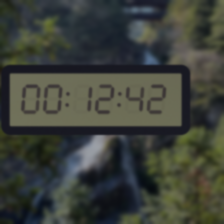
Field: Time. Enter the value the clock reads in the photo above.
0:12:42
